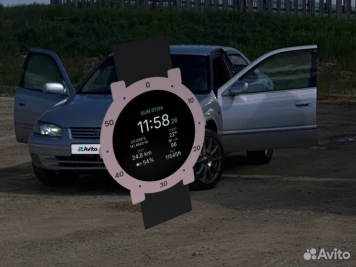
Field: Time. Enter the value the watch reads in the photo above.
11:58
